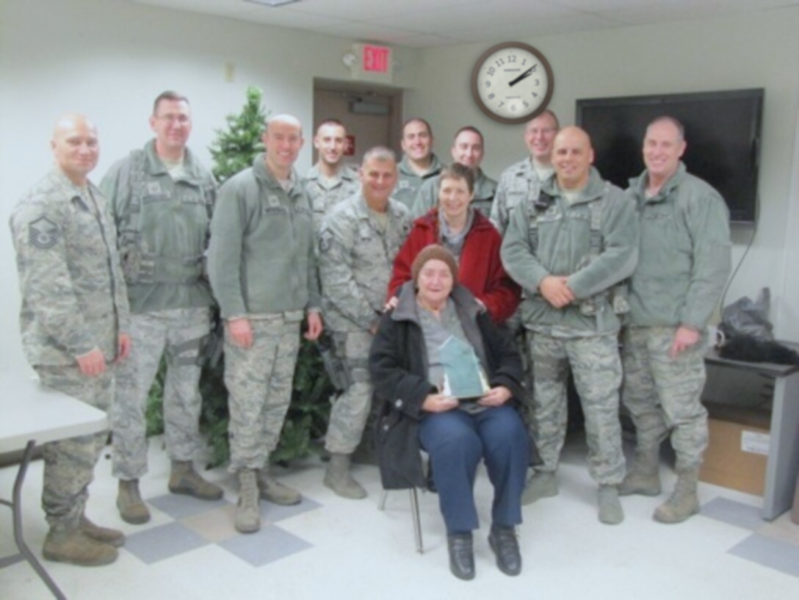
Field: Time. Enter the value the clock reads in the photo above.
2:09
